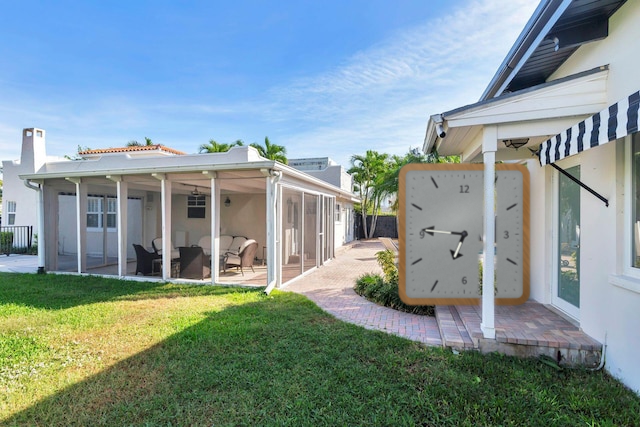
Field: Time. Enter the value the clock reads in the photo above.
6:46
